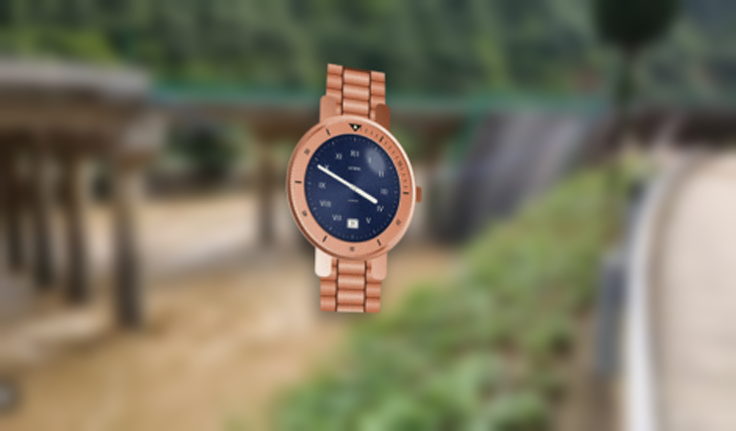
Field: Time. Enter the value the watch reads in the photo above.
3:49
